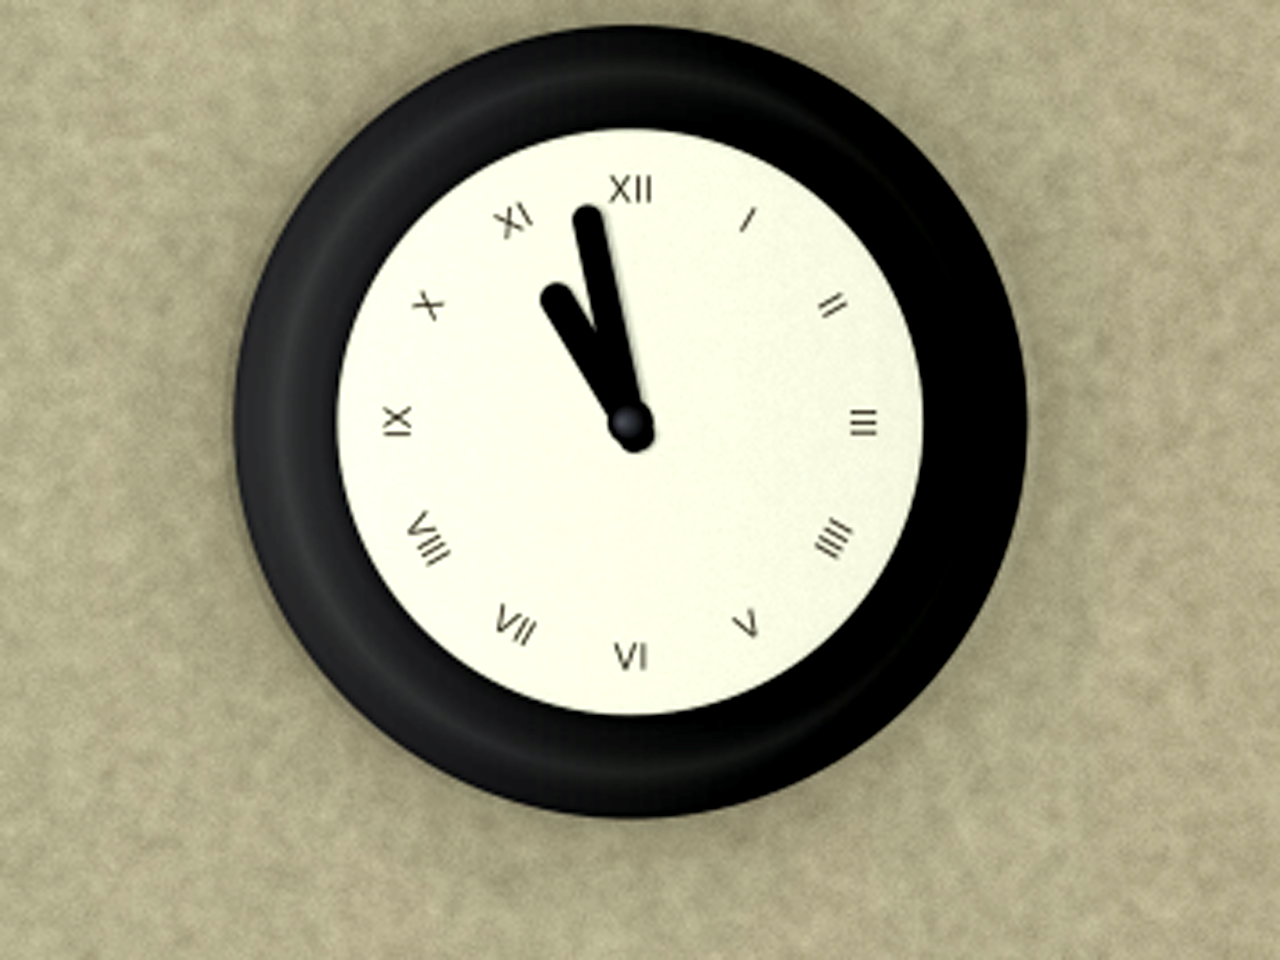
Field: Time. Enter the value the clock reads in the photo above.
10:58
